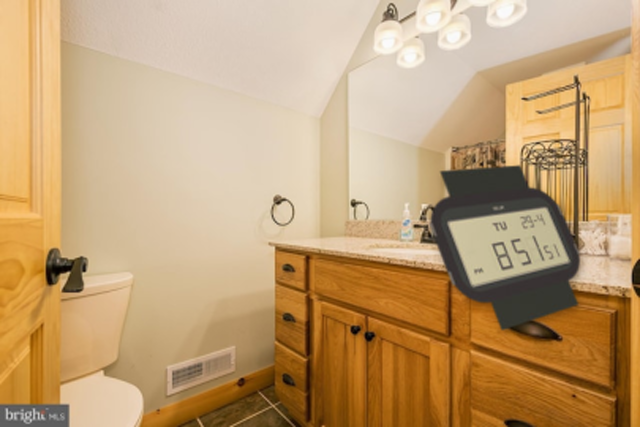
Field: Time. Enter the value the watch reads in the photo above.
8:51:51
